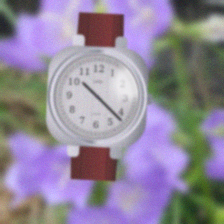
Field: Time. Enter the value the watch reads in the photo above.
10:22
